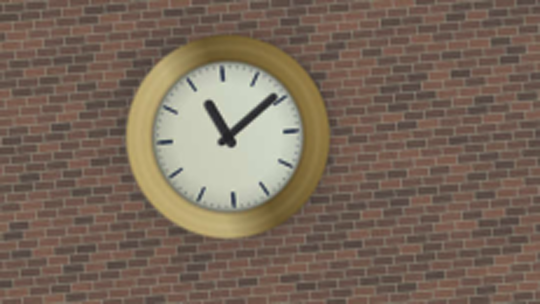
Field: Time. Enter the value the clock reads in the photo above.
11:09
